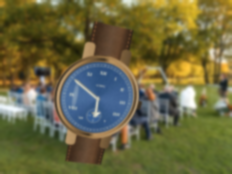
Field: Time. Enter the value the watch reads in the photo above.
5:50
